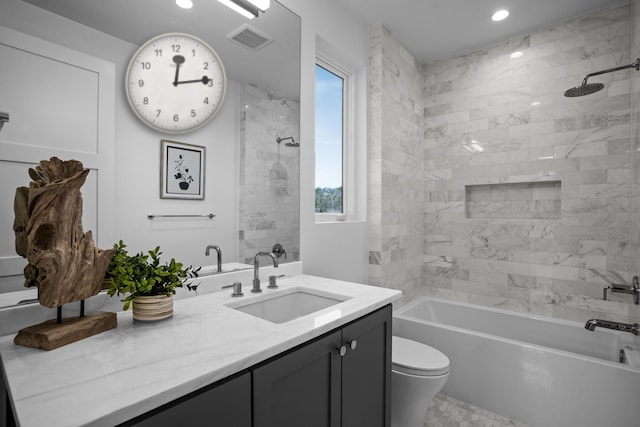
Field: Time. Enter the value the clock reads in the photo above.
12:14
